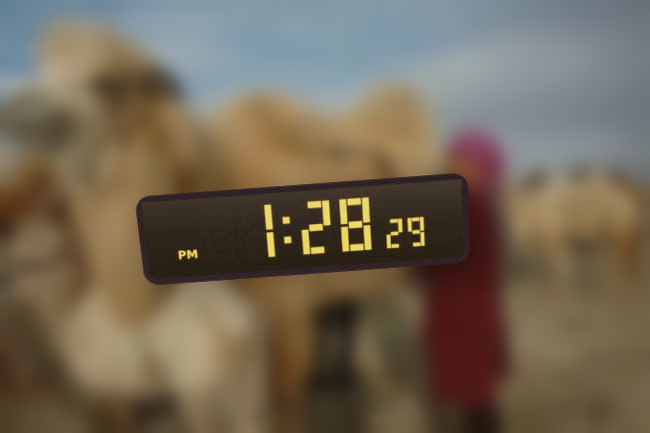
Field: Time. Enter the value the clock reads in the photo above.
1:28:29
